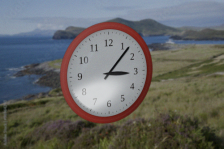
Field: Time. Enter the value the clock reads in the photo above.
3:07
